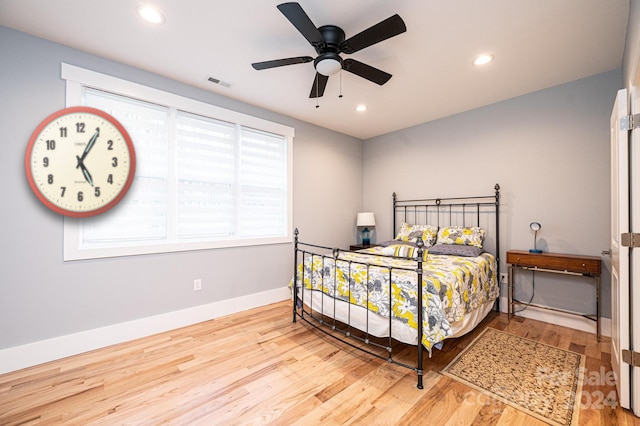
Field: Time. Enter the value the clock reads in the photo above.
5:05
